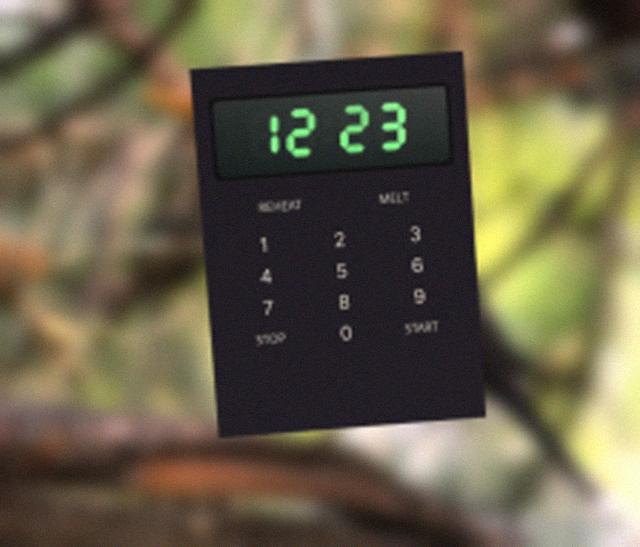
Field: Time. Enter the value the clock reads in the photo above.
12:23
